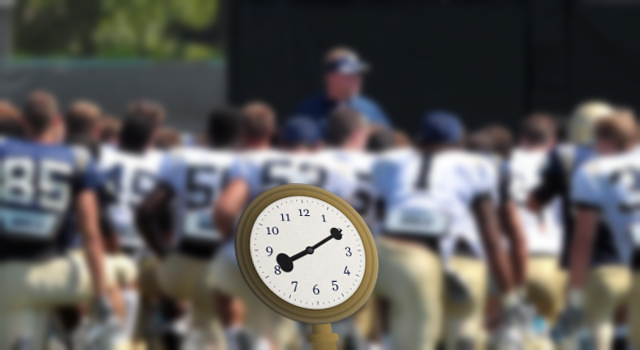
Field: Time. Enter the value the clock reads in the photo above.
8:10
